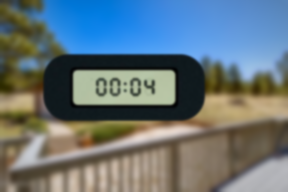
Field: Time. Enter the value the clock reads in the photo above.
0:04
